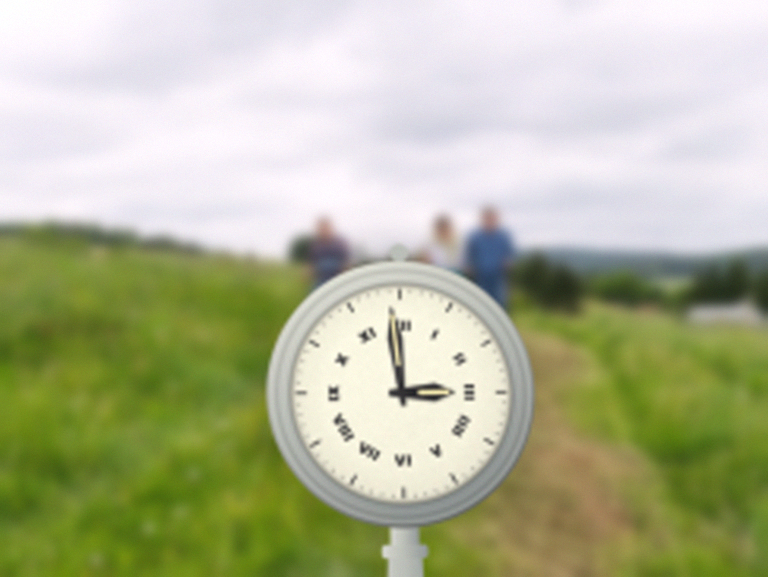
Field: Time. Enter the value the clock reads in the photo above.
2:59
